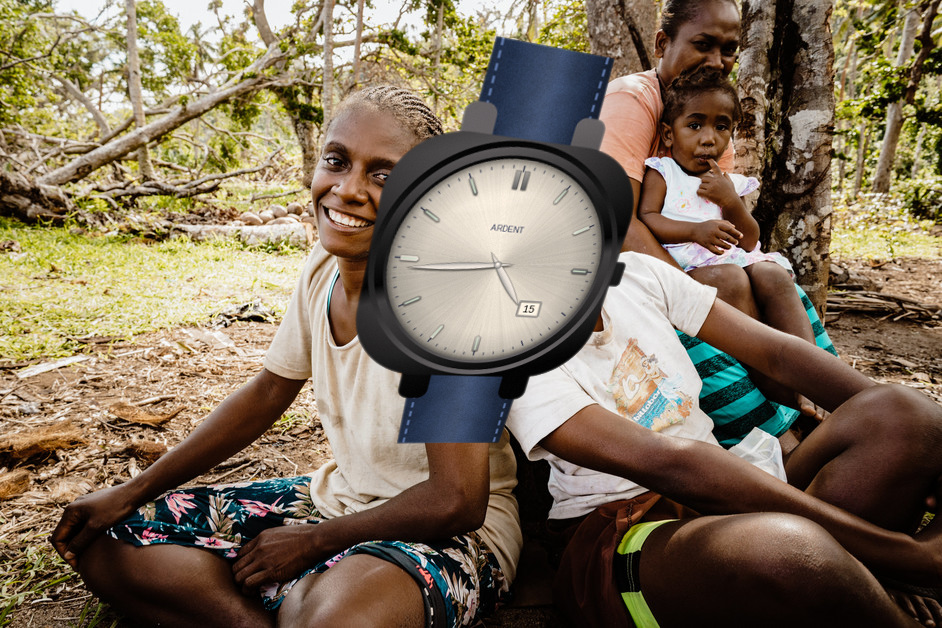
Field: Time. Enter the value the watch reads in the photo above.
4:44
